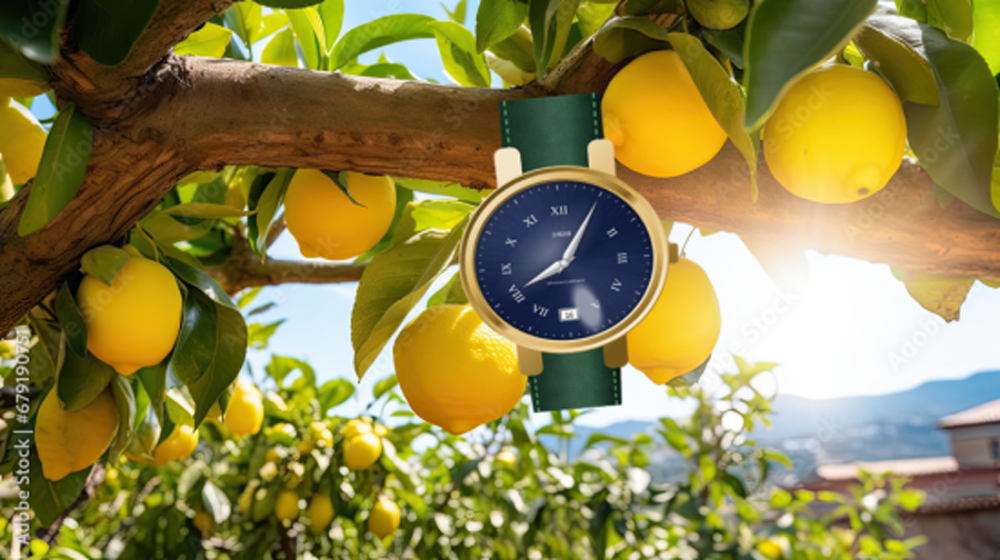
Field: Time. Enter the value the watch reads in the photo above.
8:05
